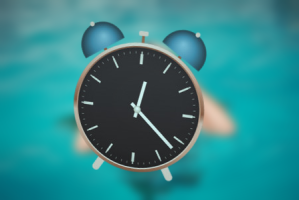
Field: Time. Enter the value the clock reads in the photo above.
12:22
